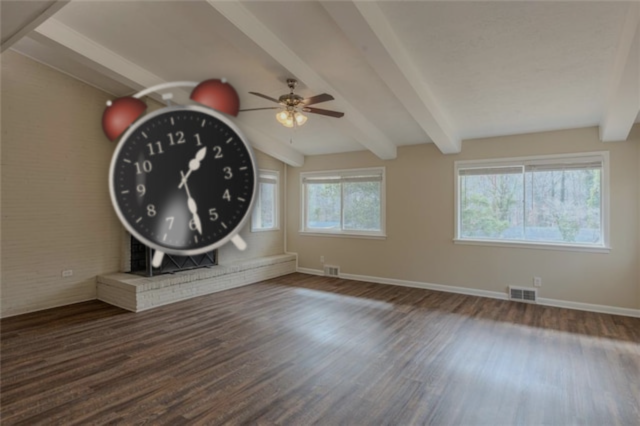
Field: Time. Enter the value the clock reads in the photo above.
1:29
